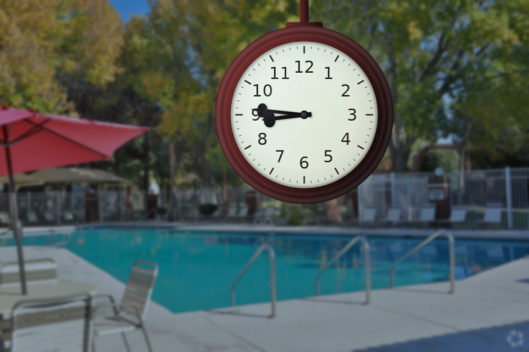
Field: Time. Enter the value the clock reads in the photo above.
8:46
